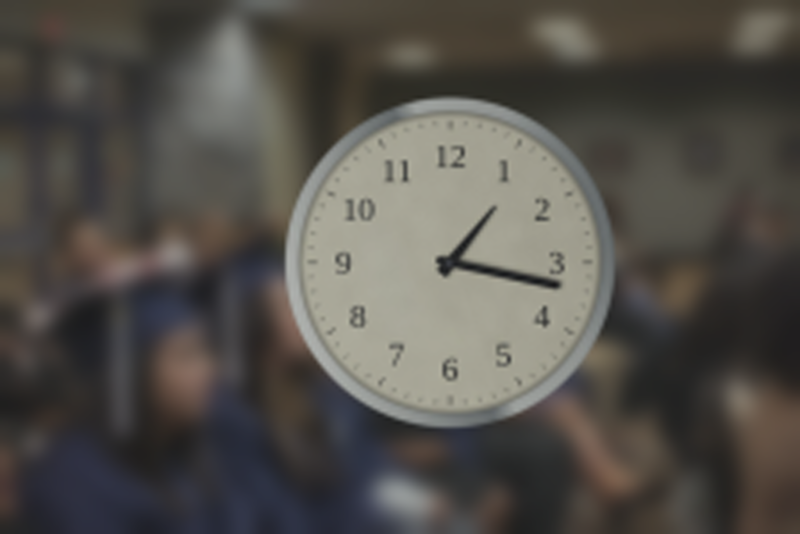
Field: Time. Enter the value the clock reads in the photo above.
1:17
